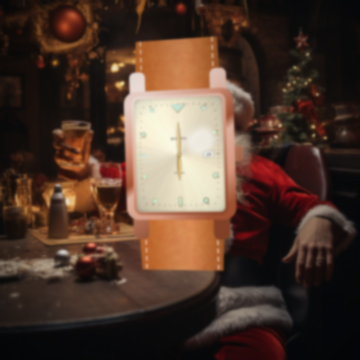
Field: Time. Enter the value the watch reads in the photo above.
6:00
